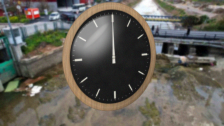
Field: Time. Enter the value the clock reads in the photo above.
12:00
